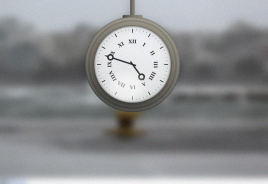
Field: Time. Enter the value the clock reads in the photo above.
4:48
